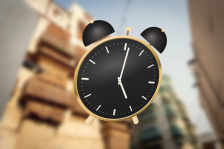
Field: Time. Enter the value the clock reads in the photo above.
5:01
